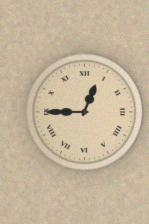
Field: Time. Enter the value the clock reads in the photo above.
12:45
